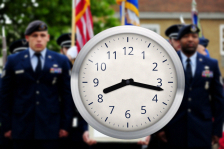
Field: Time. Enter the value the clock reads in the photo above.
8:17
